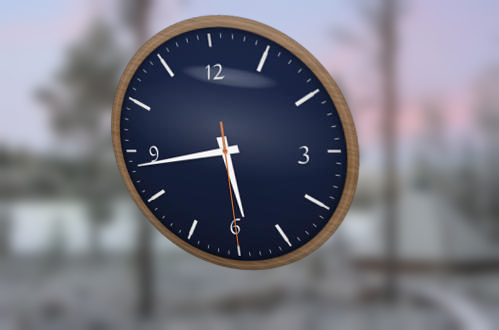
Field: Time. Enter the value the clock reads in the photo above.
5:43:30
